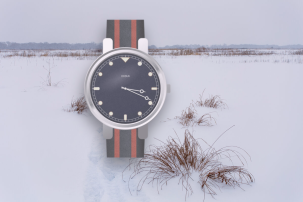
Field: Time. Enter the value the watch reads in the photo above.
3:19
